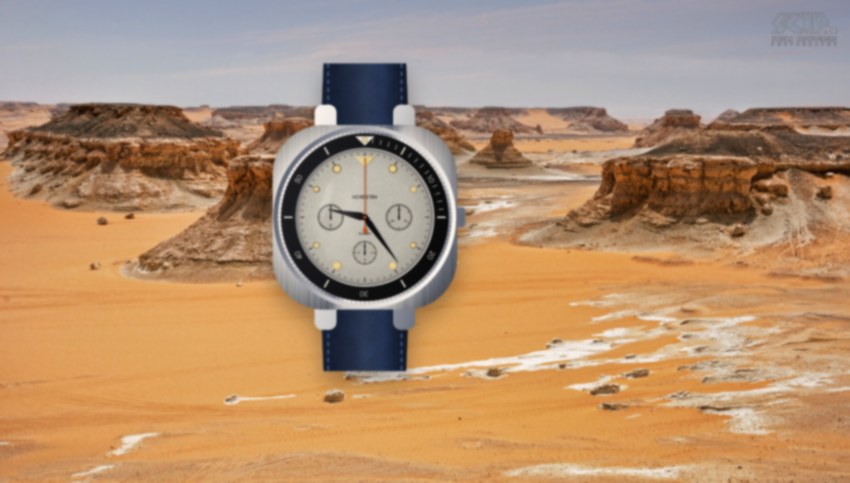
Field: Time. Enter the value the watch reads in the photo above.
9:24
